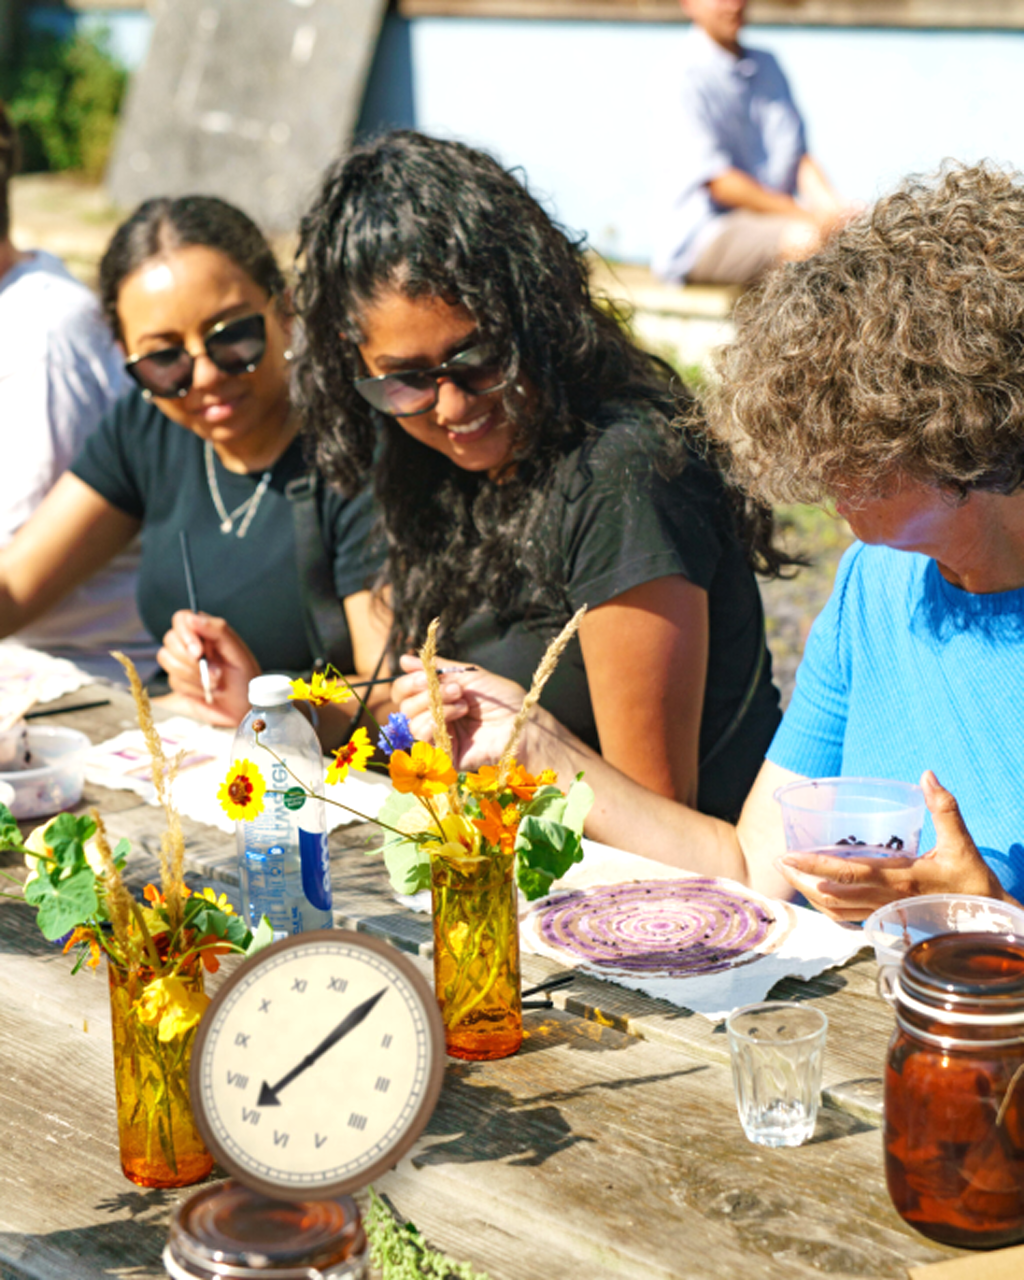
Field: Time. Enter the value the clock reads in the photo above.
7:05
